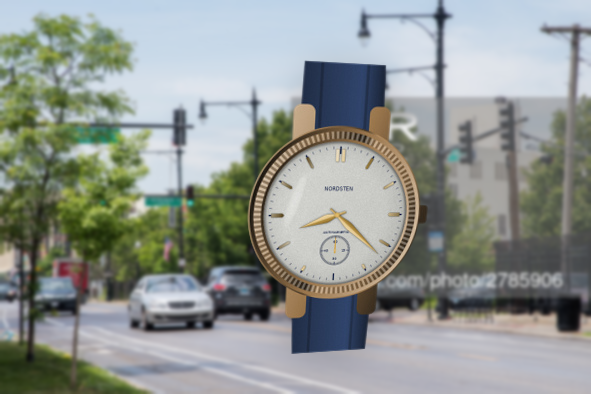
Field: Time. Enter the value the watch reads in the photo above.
8:22
